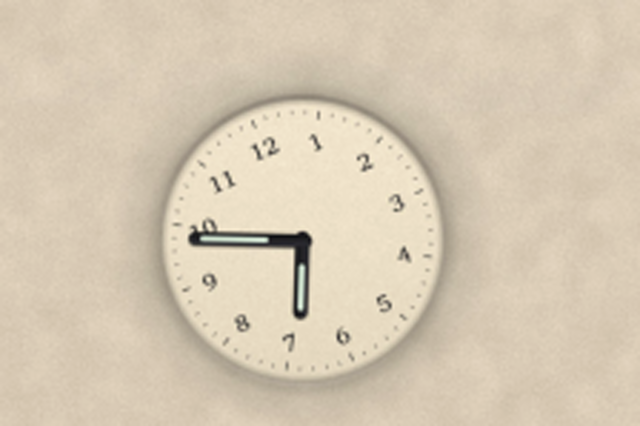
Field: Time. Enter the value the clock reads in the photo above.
6:49
